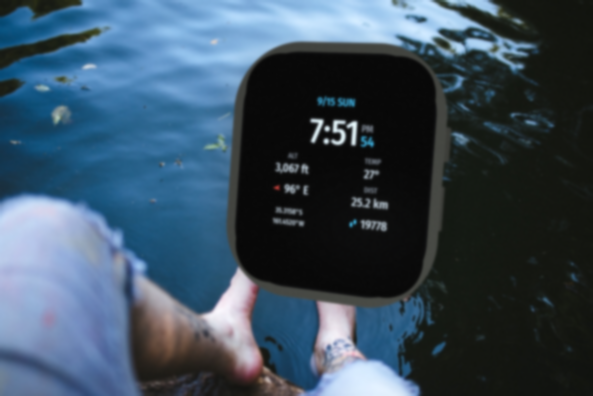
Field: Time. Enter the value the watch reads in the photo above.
7:51:54
